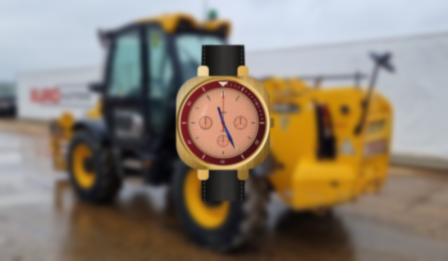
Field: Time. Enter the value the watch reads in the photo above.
11:26
